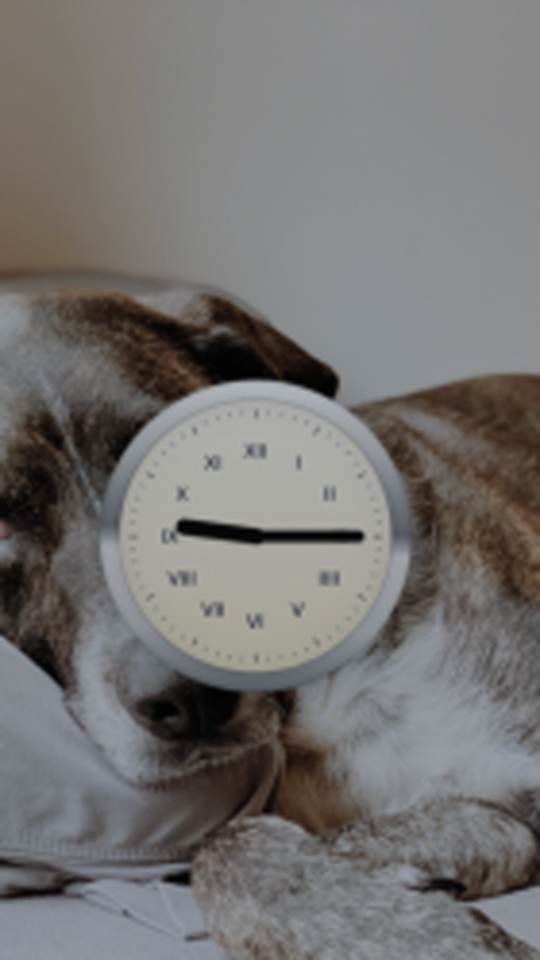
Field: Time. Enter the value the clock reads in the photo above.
9:15
